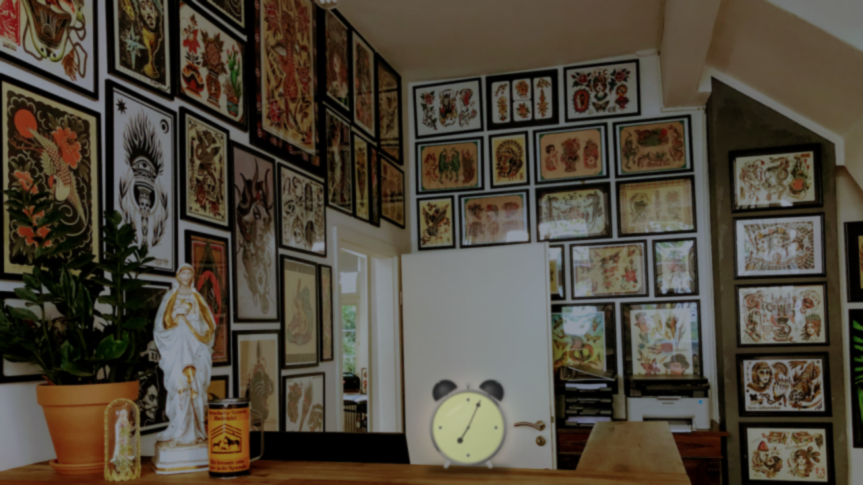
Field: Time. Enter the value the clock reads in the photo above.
7:04
